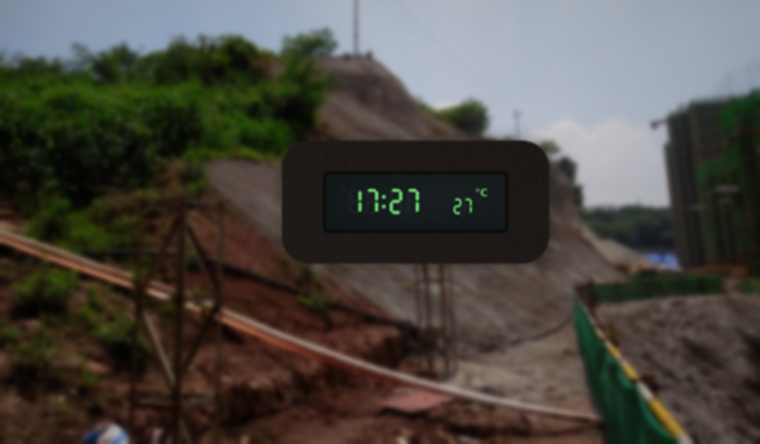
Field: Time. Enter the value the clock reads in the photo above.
17:27
